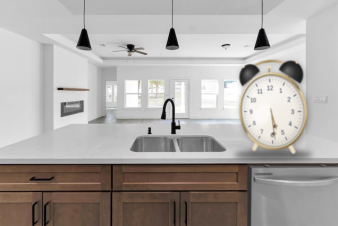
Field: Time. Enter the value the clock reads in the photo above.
5:29
